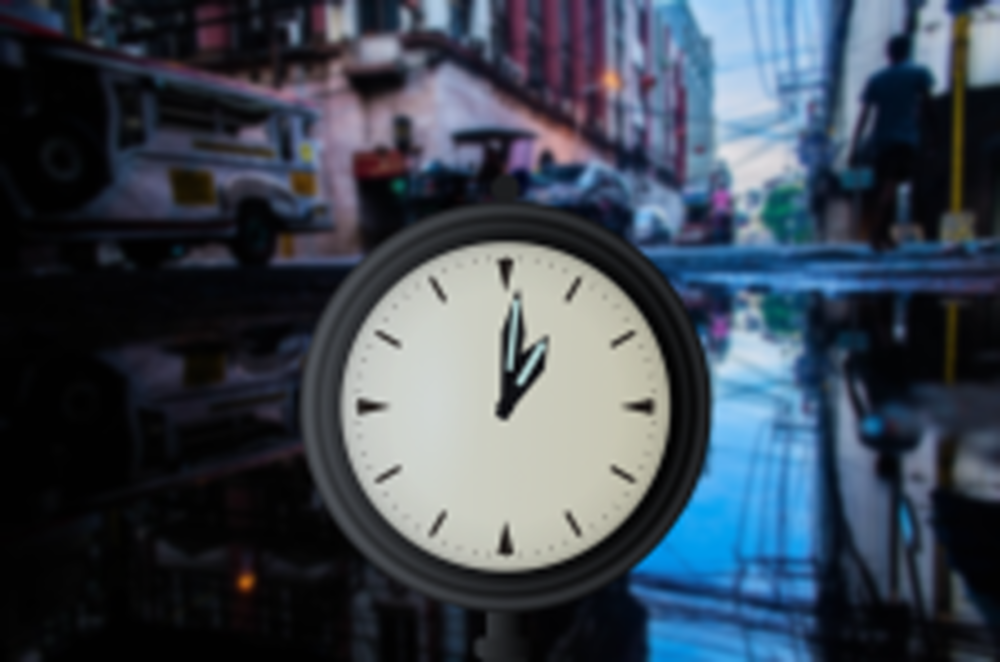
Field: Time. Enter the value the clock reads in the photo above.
1:01
